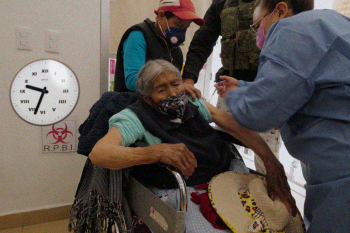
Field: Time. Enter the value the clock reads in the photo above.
9:33
